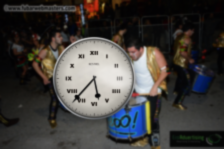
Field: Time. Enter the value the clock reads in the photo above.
5:37
